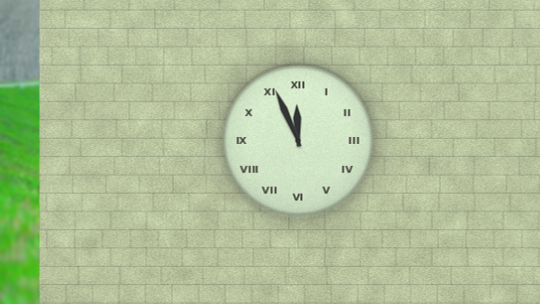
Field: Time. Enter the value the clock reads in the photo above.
11:56
